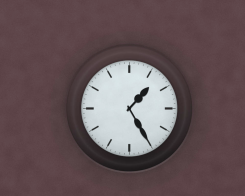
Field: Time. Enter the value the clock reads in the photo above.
1:25
